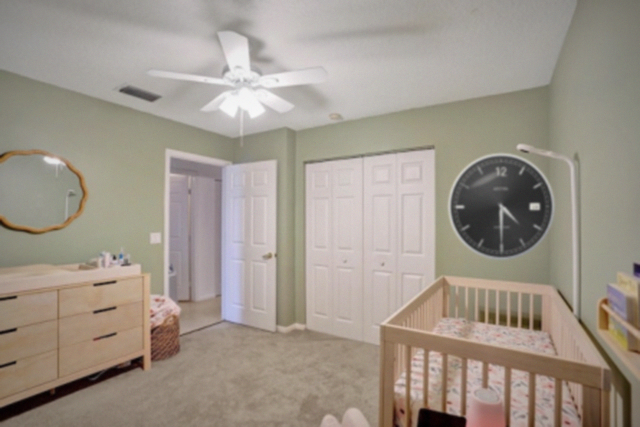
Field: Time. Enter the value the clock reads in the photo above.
4:30
